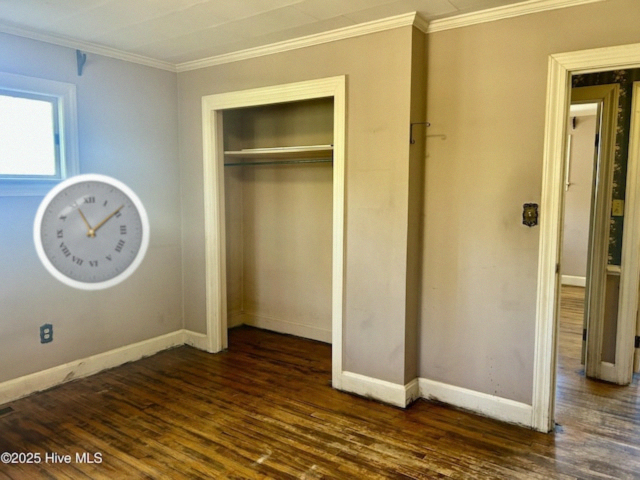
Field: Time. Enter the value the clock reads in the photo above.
11:09
